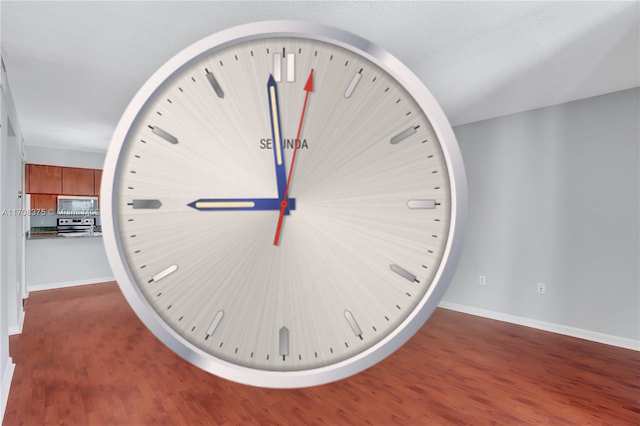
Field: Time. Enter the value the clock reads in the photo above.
8:59:02
